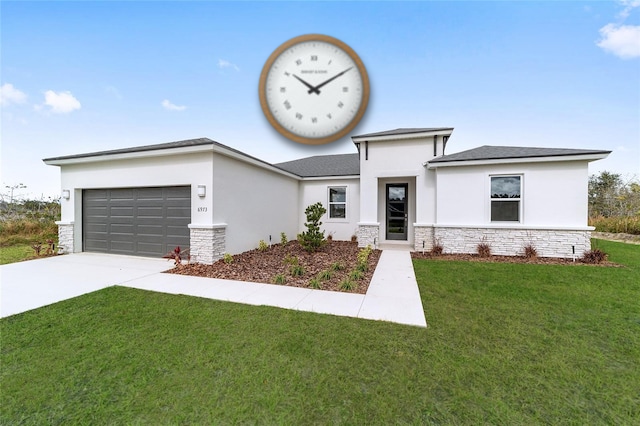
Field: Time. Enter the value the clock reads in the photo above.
10:10
